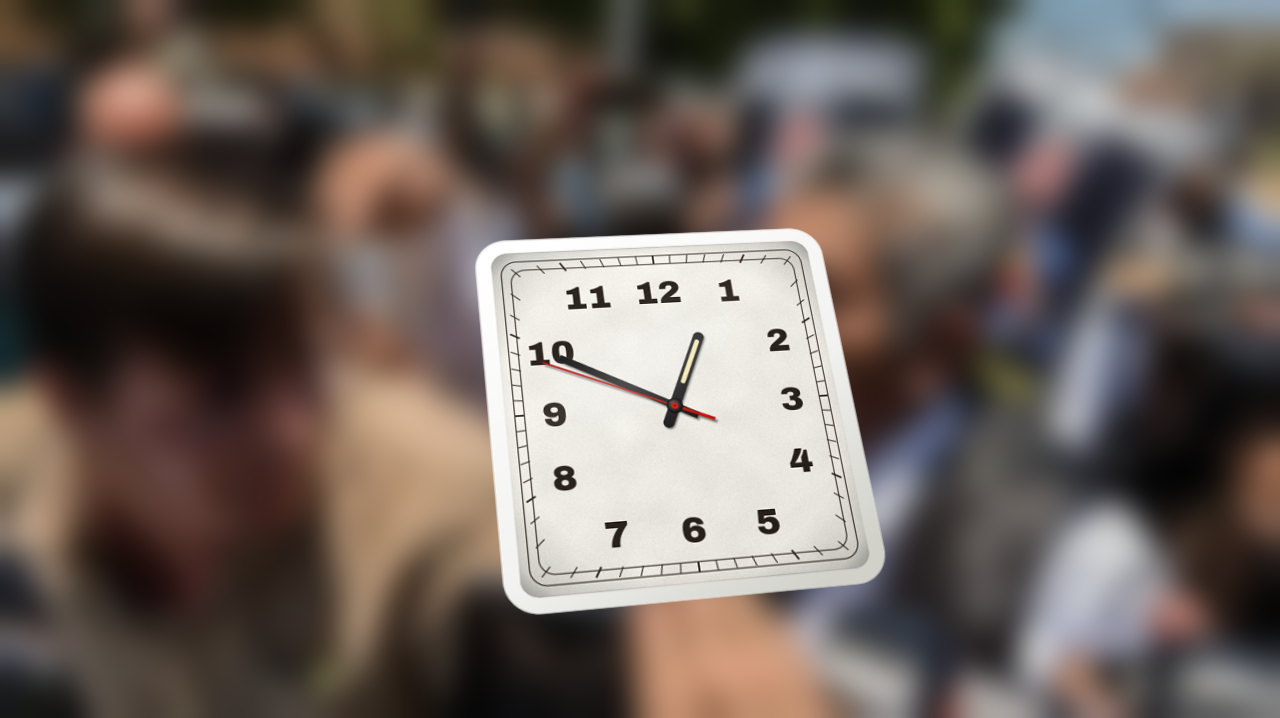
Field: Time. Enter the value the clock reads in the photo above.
12:49:49
